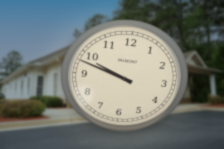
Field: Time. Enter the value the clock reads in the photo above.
9:48
